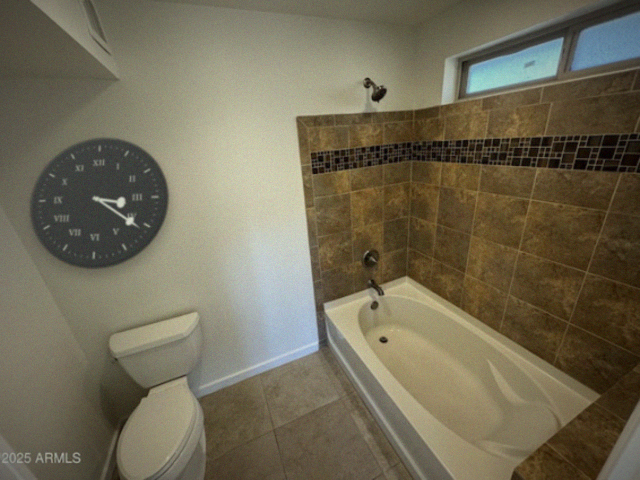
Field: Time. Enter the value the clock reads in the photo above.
3:21
